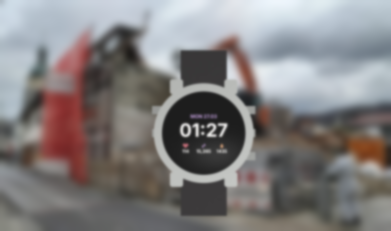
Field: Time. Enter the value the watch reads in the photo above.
1:27
